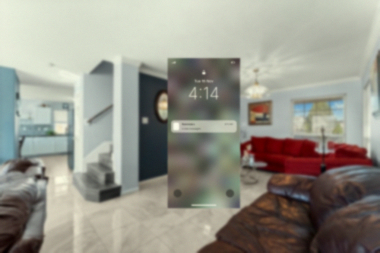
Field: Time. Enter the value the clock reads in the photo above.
4:14
